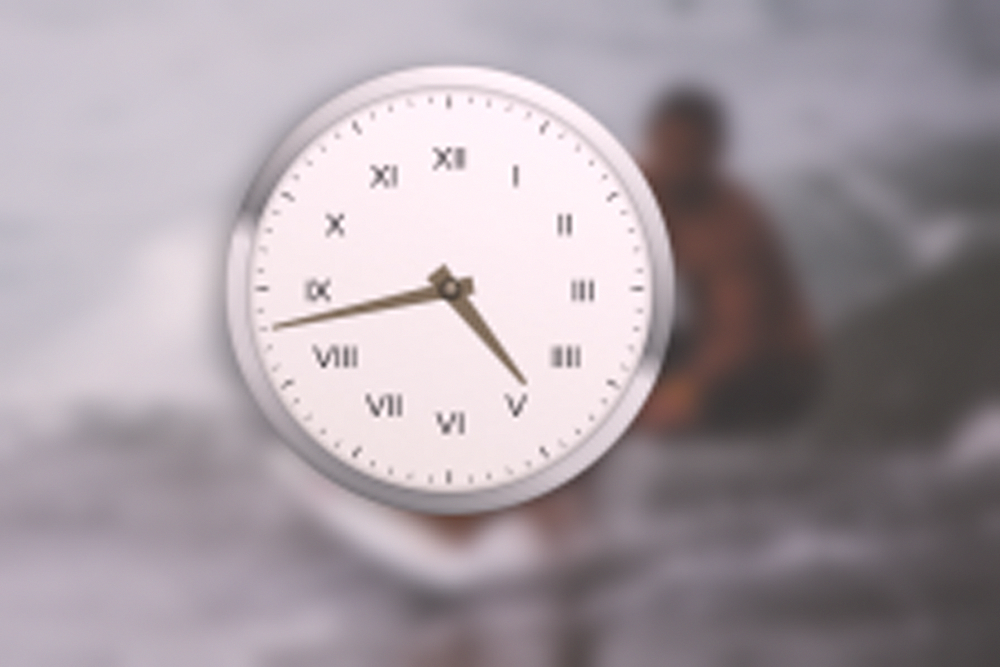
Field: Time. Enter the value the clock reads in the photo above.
4:43
